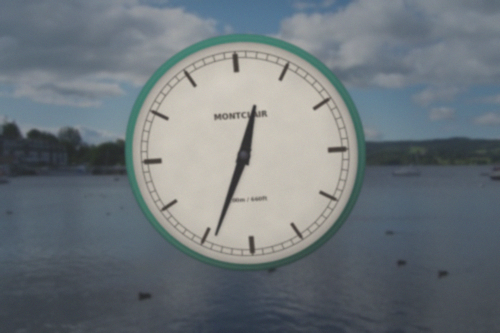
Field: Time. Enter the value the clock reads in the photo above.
12:34
